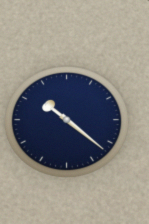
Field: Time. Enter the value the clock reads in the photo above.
10:22
